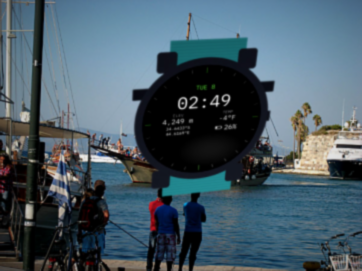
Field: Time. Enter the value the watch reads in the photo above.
2:49
